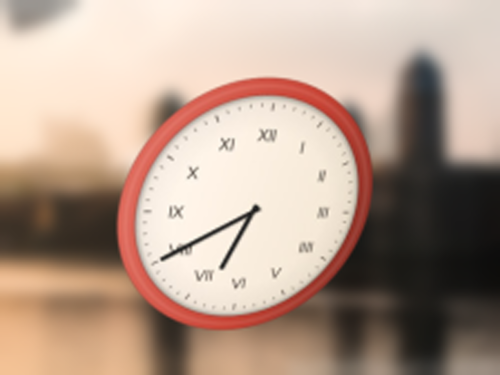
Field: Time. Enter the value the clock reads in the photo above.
6:40
